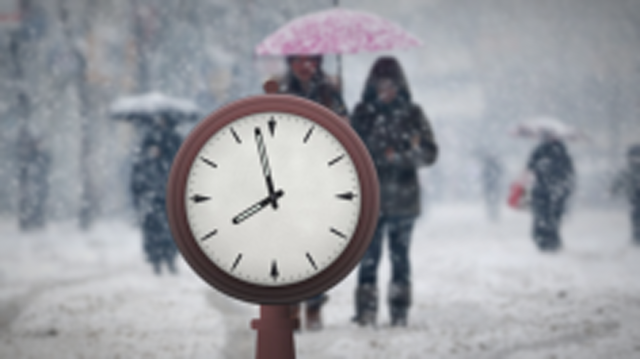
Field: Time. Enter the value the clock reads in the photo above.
7:58
